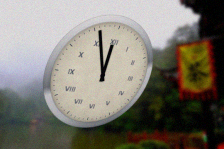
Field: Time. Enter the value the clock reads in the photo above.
11:56
